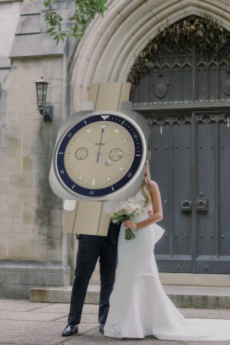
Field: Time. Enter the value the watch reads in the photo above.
4:15
